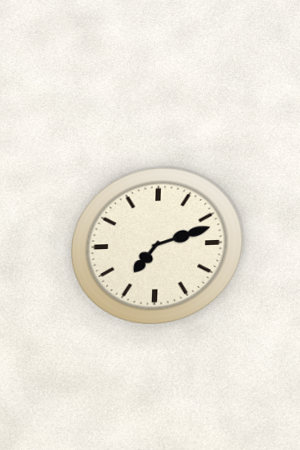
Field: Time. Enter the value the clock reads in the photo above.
7:12
